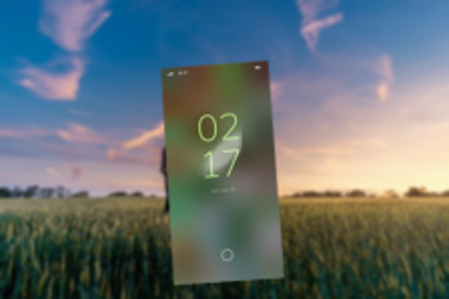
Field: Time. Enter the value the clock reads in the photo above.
2:17
